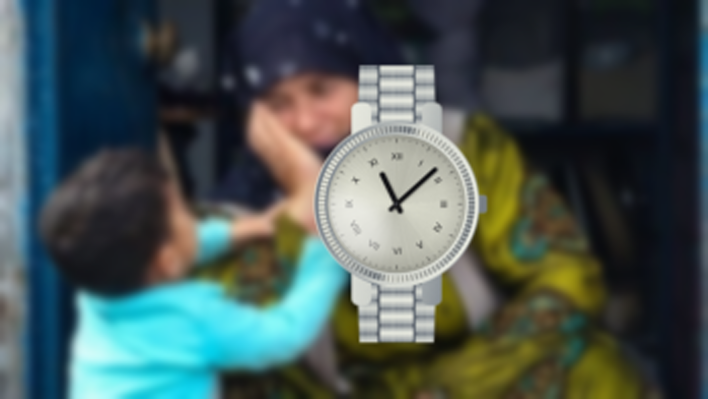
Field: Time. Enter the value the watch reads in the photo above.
11:08
